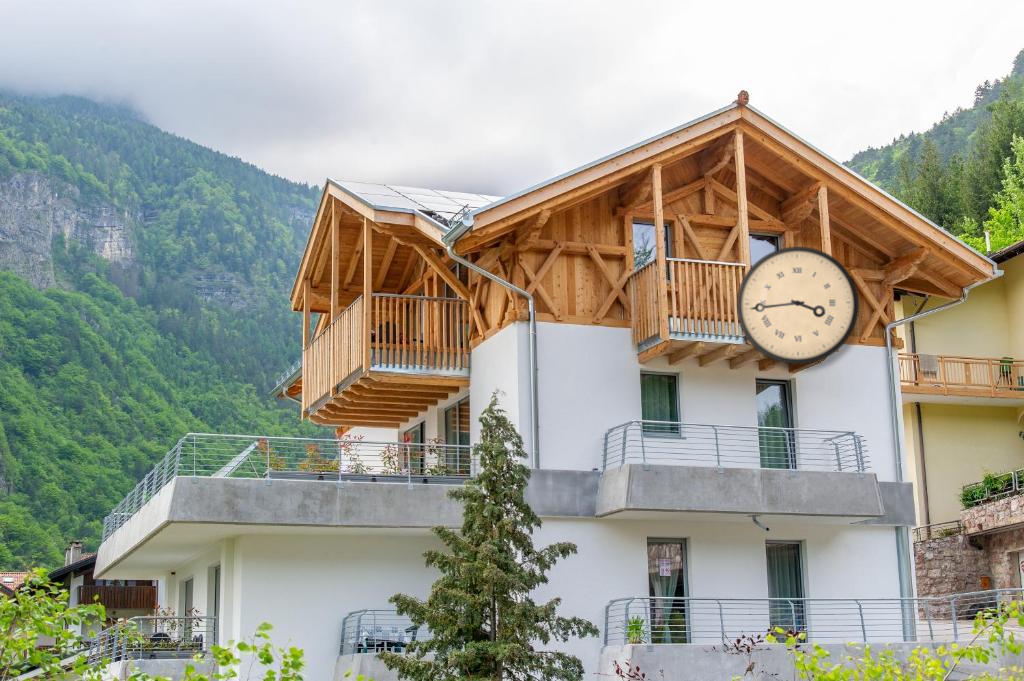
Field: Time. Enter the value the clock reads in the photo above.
3:44
